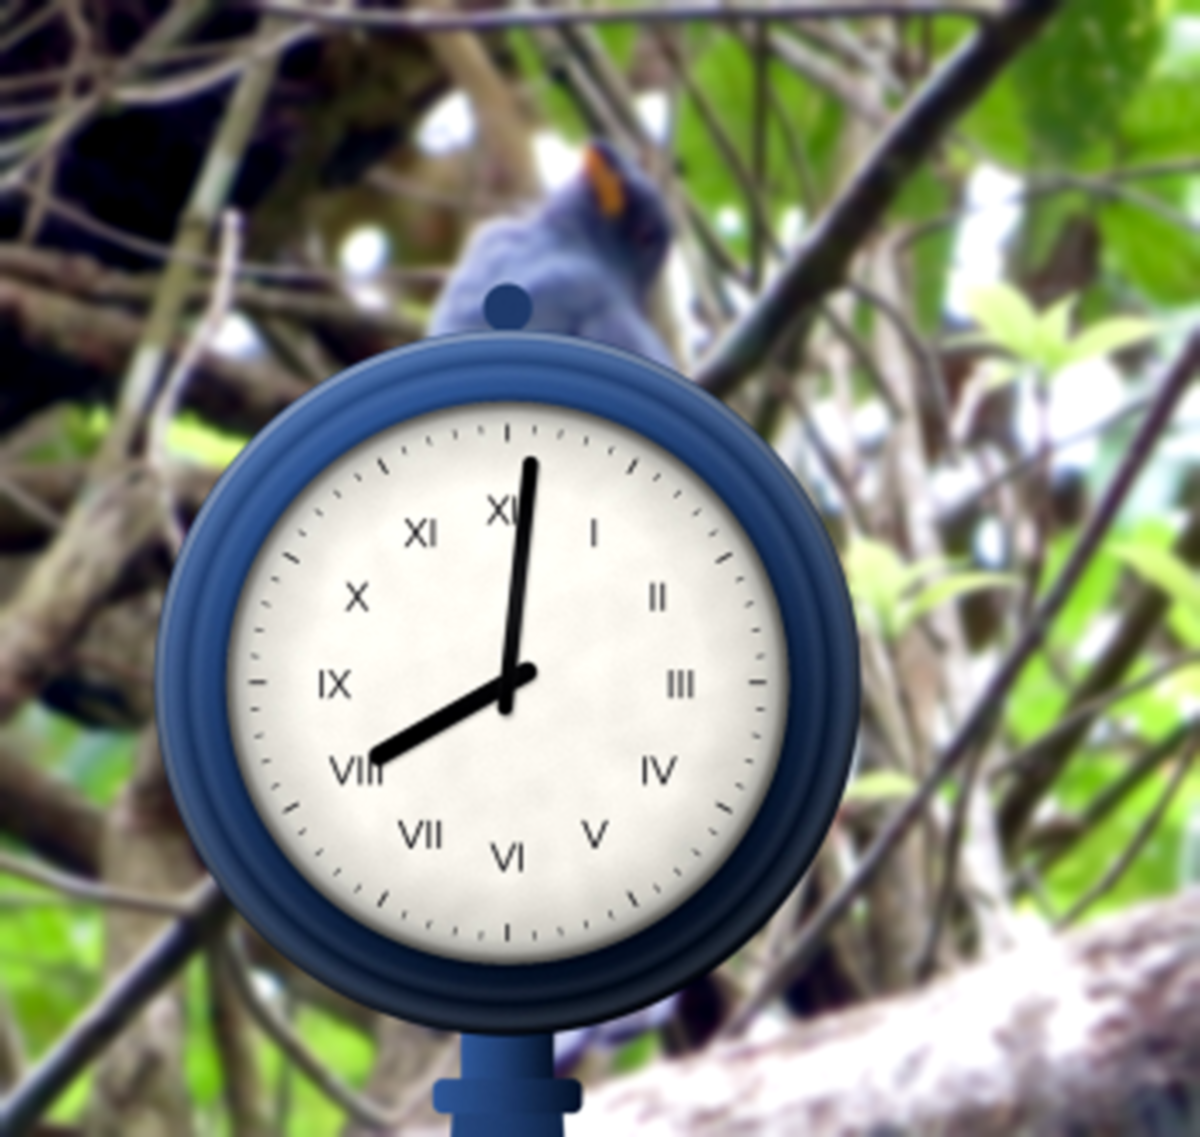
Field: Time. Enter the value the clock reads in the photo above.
8:01
